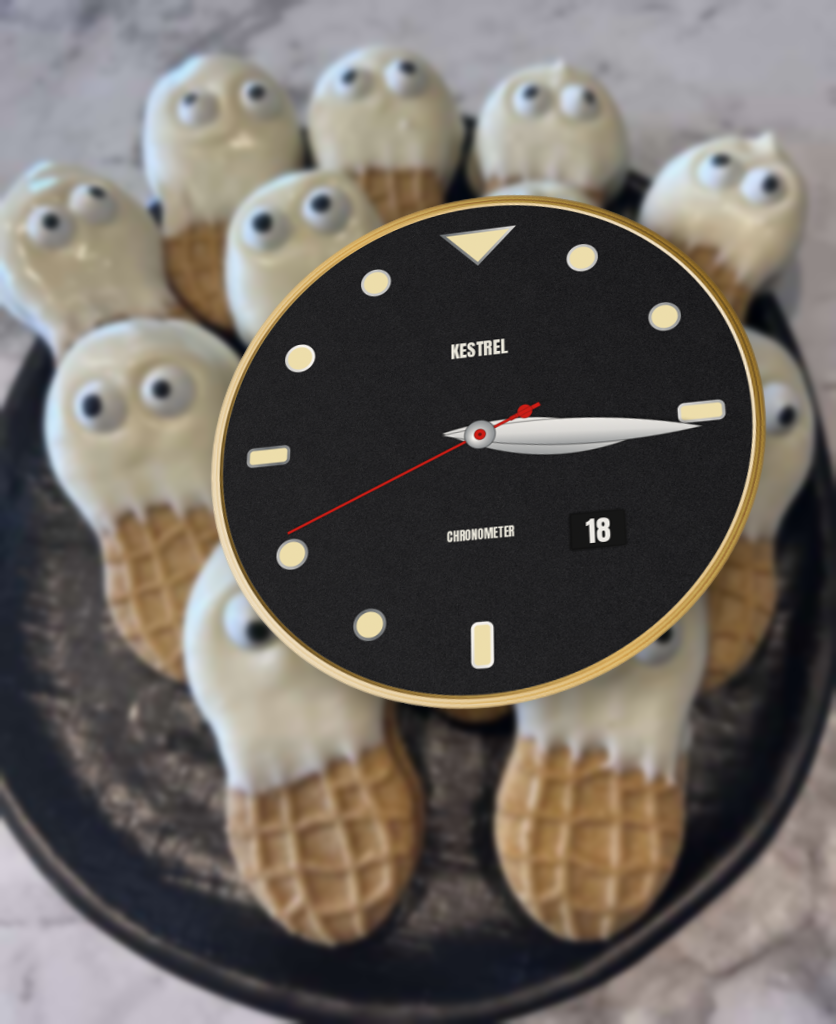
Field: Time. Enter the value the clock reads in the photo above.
3:15:41
